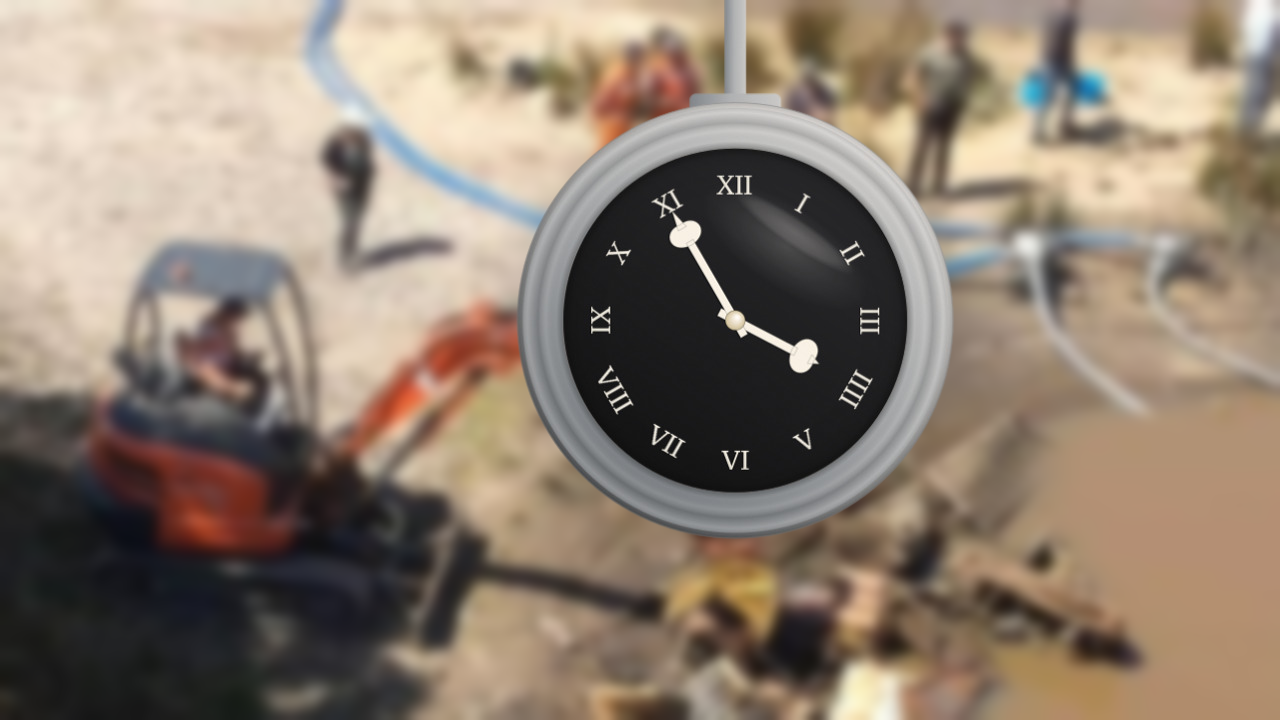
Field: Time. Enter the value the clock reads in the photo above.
3:55
